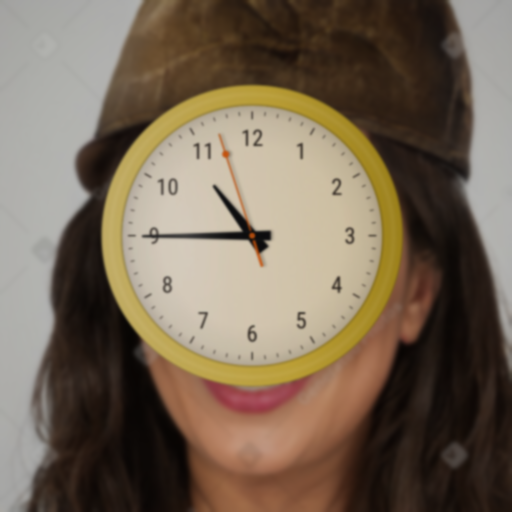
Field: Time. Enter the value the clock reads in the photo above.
10:44:57
